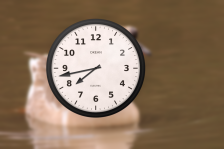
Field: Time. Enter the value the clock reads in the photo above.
7:43
